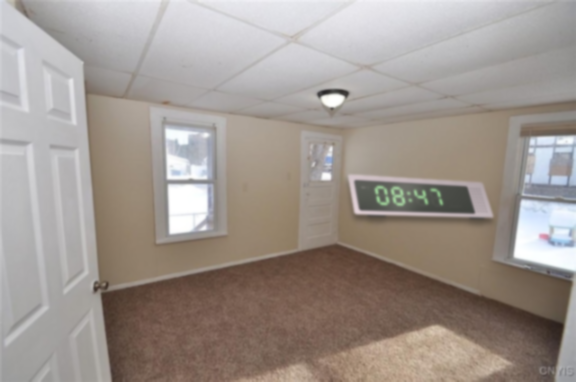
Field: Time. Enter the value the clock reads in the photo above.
8:47
